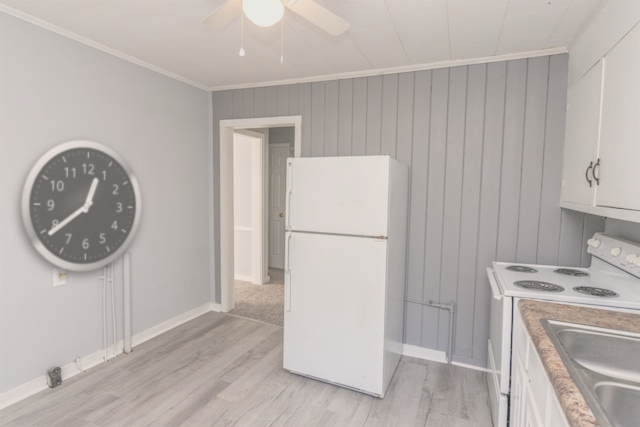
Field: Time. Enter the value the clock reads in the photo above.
12:39
